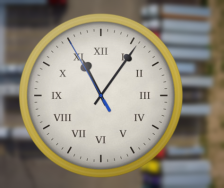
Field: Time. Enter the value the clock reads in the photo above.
11:05:55
